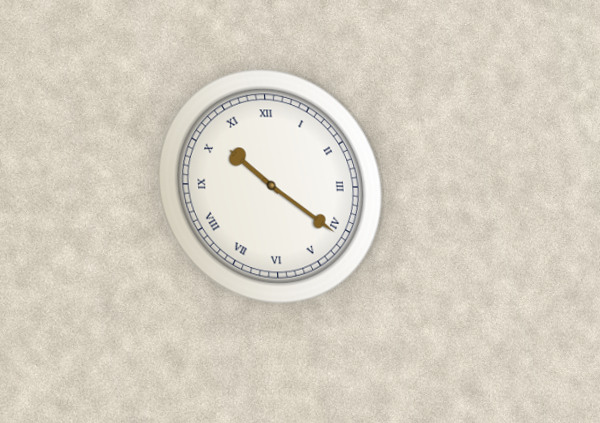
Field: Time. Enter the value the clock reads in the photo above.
10:21
